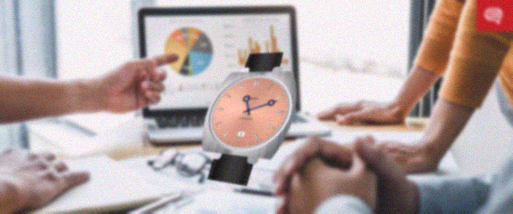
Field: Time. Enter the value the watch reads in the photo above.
11:11
